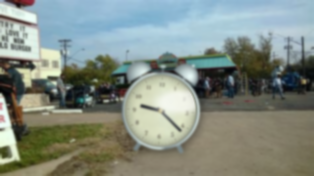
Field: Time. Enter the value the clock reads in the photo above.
9:22
